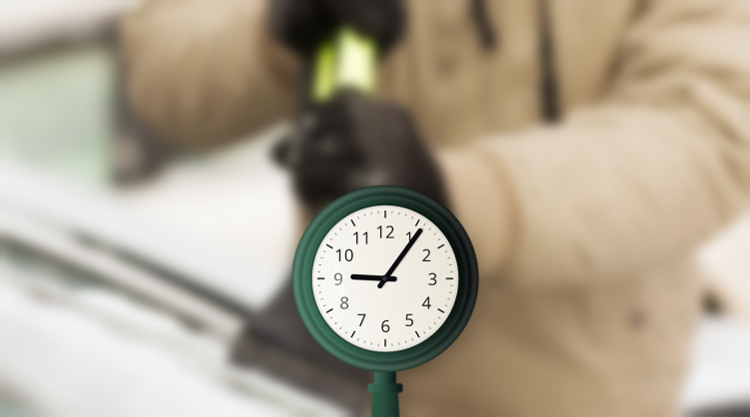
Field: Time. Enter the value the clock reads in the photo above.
9:06
